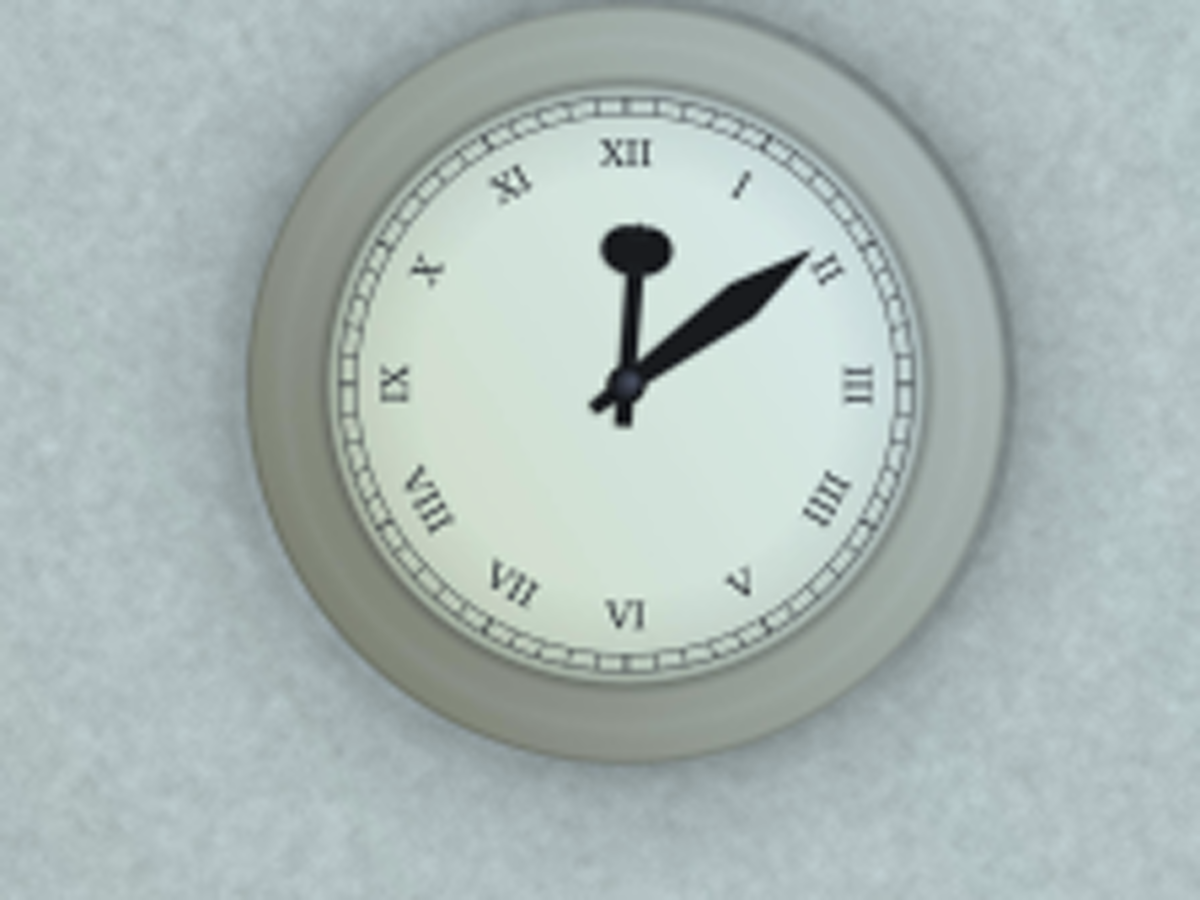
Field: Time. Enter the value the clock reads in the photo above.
12:09
